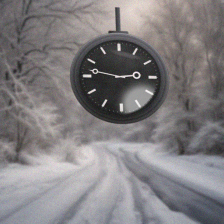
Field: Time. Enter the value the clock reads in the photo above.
2:47
